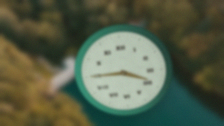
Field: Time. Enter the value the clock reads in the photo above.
3:45
